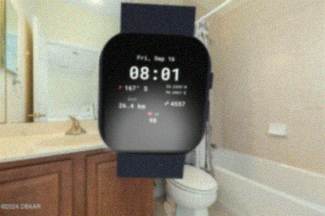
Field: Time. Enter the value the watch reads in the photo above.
8:01
